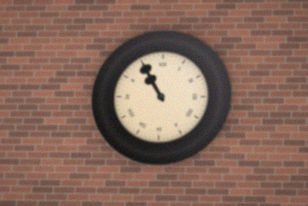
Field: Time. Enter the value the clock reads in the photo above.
10:55
